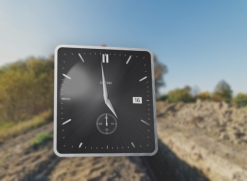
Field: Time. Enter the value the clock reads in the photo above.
4:59
